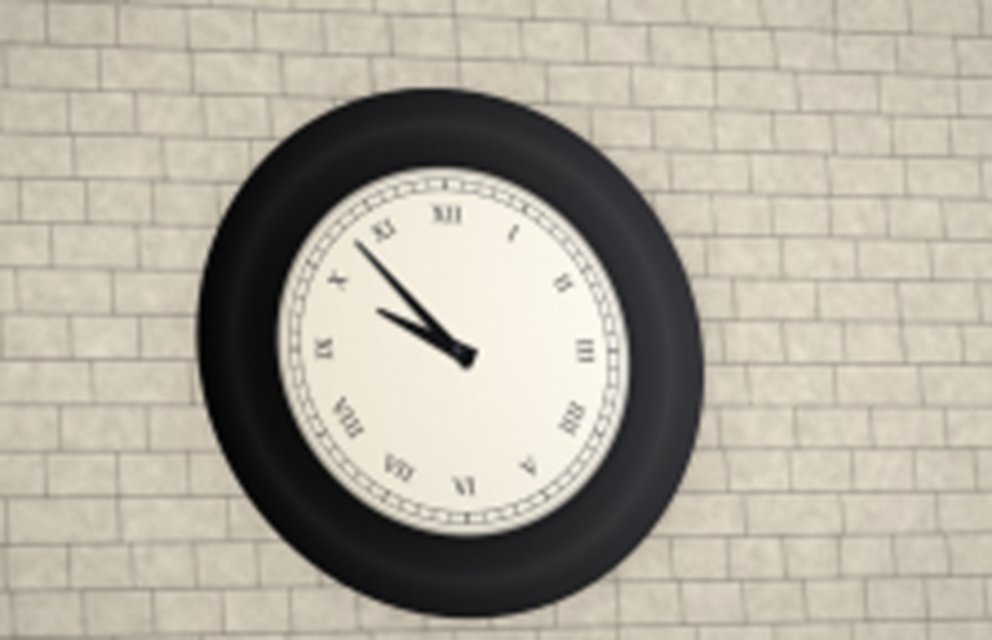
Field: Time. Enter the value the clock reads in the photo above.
9:53
